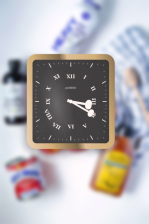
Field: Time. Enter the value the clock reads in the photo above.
3:20
